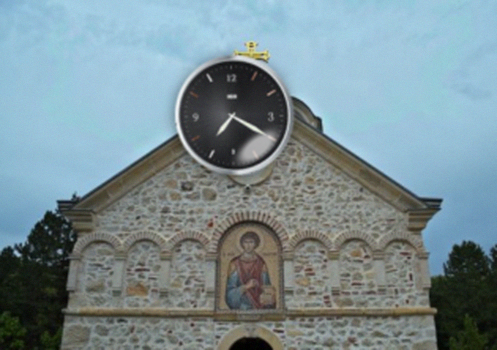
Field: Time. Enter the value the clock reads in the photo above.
7:20
